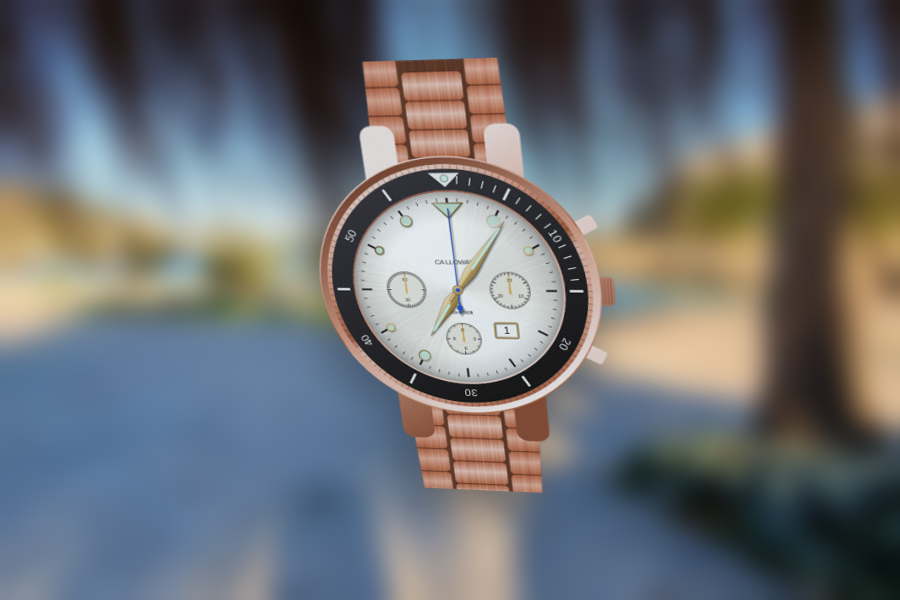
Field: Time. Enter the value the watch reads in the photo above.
7:06
